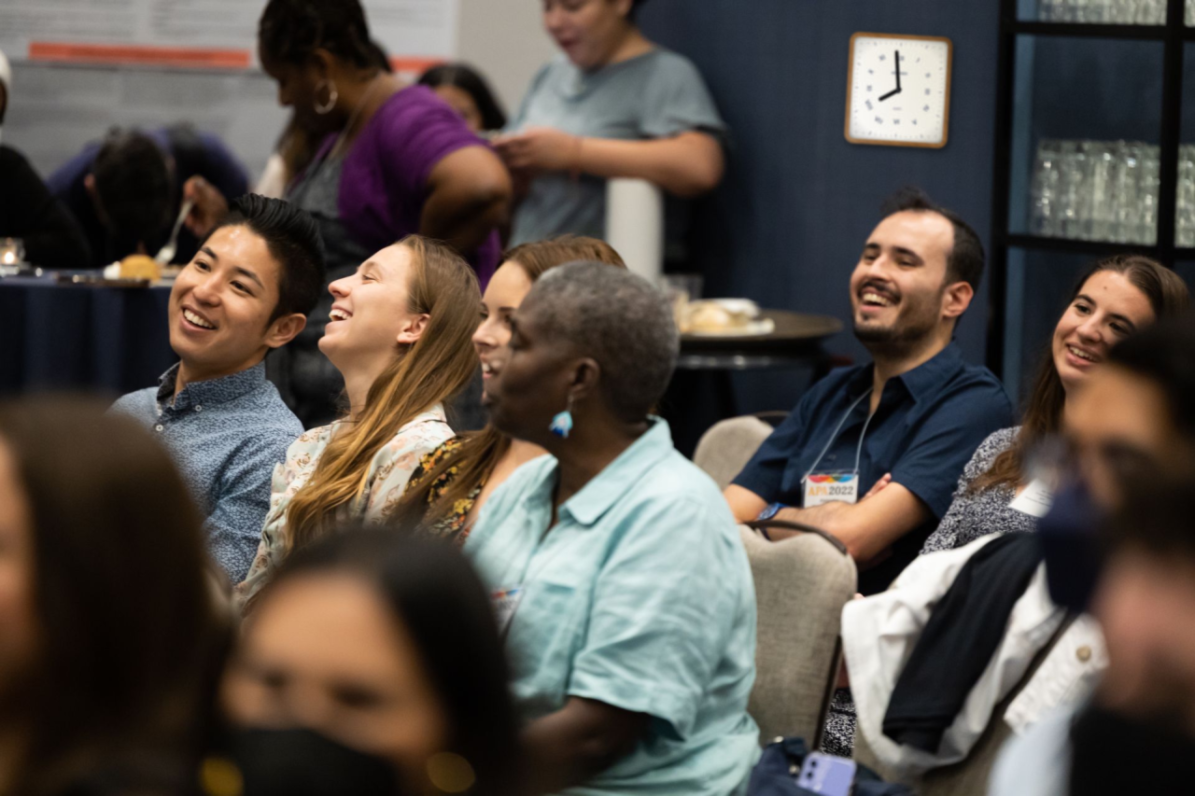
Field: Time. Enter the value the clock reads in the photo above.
7:59
